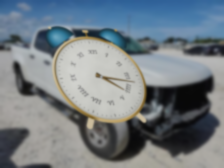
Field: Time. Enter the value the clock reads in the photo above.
4:17
